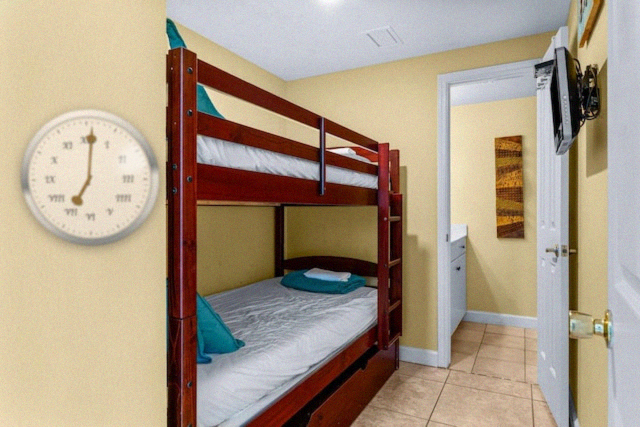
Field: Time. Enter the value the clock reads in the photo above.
7:01
